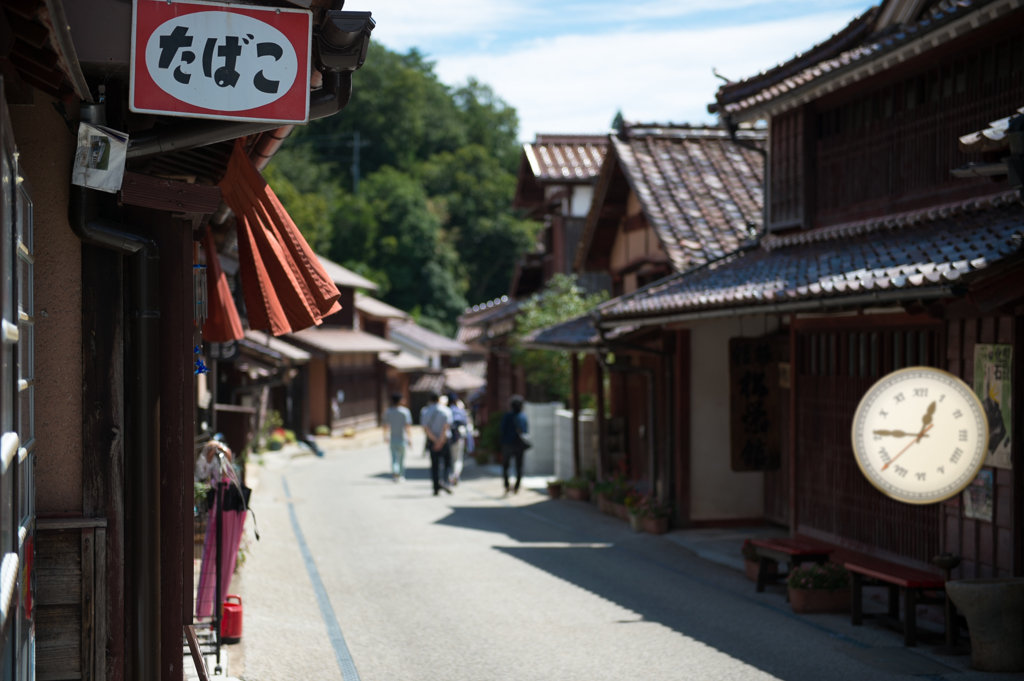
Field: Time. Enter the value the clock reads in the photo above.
12:45:38
